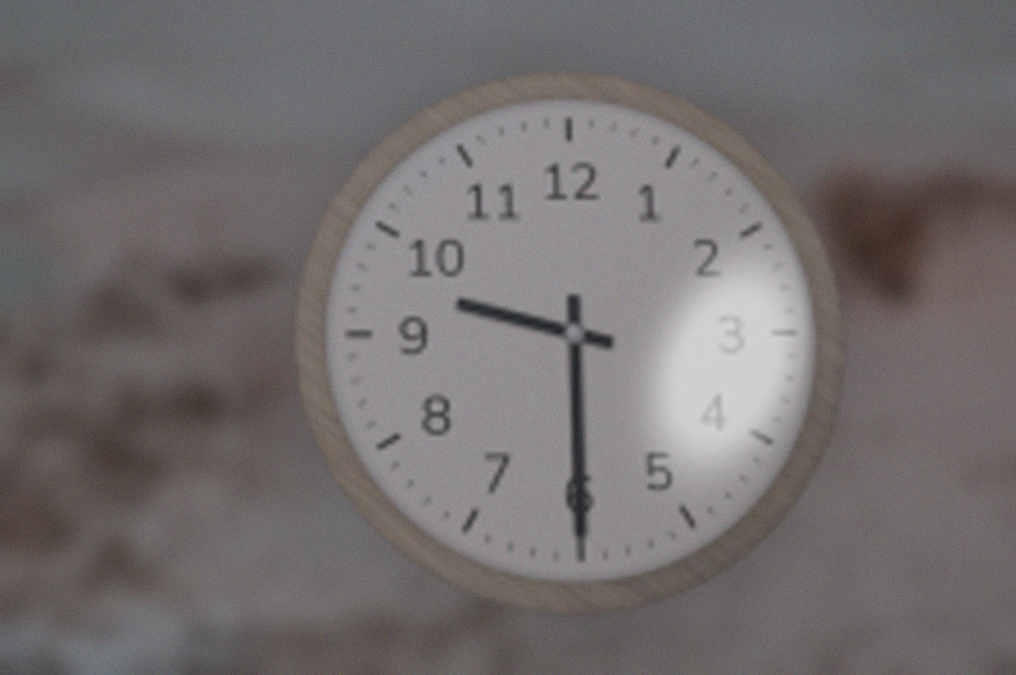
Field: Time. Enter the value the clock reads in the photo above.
9:30
